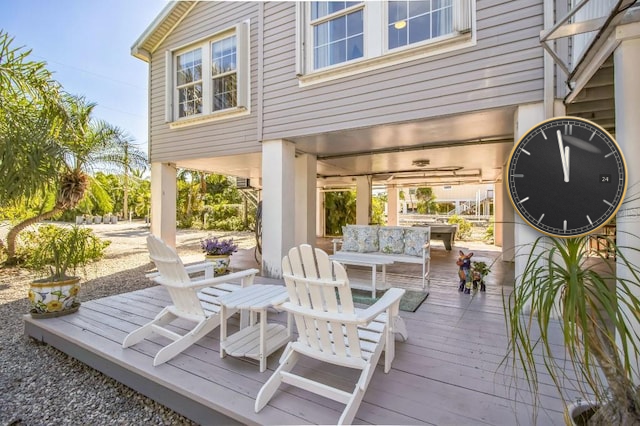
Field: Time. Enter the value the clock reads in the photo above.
11:58
